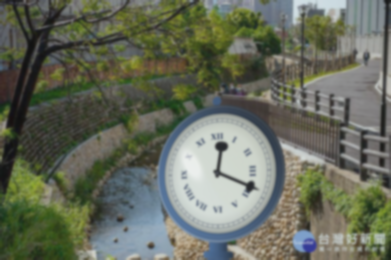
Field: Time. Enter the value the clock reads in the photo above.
12:19
